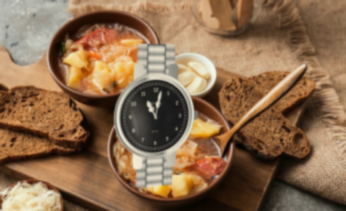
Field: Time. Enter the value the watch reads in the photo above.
11:02
